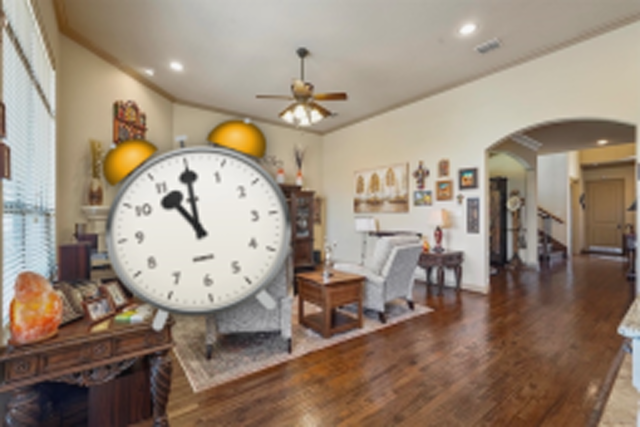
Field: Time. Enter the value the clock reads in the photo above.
11:00
